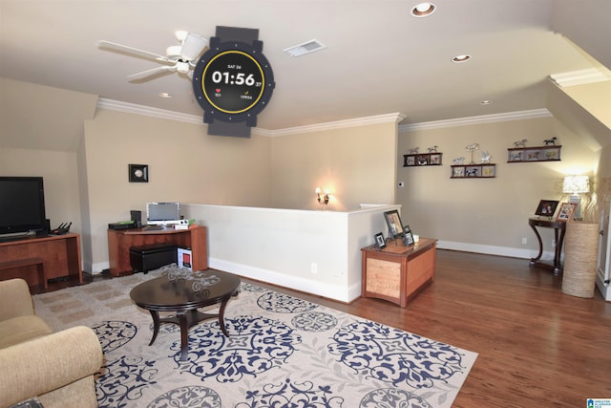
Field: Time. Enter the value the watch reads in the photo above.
1:56
